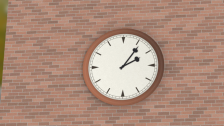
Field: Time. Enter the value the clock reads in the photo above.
2:06
